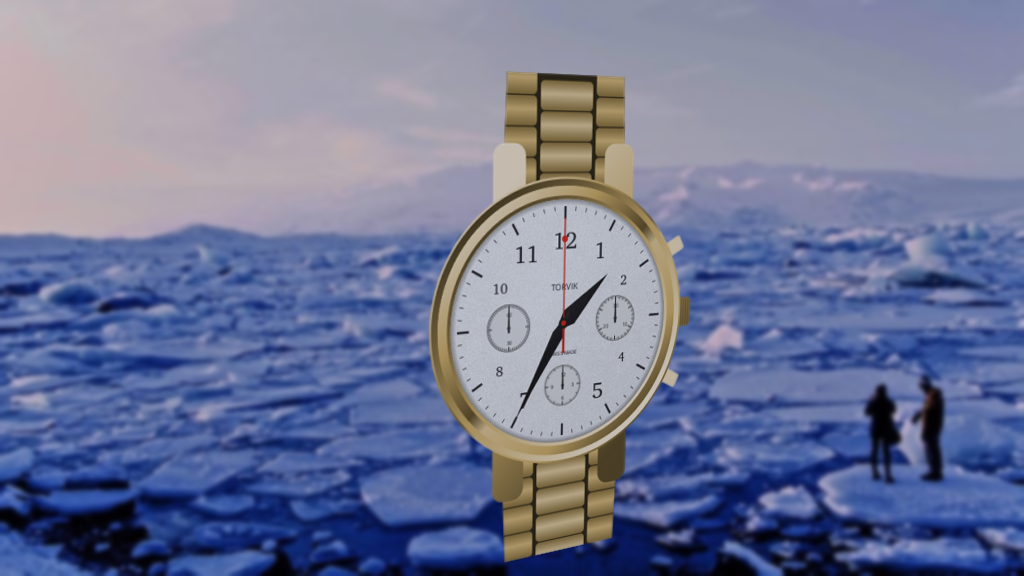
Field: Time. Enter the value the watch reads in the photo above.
1:35
